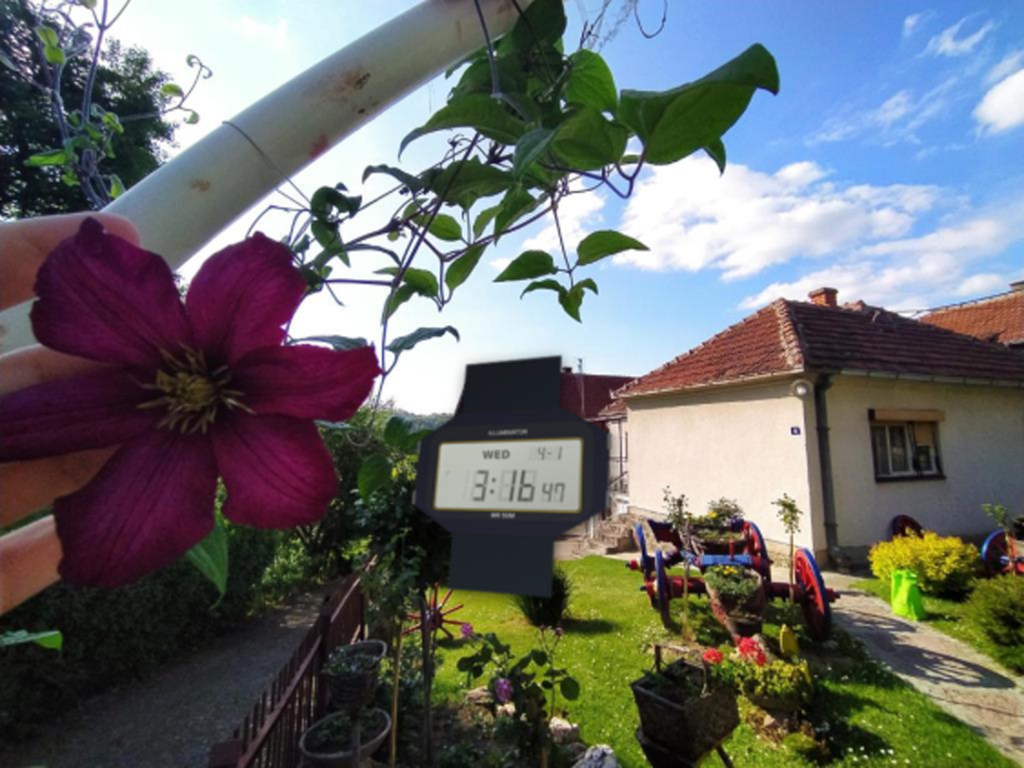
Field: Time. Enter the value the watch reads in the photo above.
3:16:47
